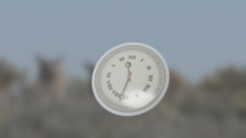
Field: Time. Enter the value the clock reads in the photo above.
11:32
